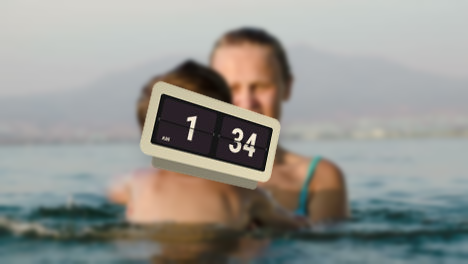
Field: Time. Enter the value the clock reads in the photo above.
1:34
